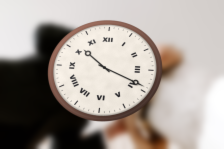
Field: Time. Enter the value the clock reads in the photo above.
10:19
